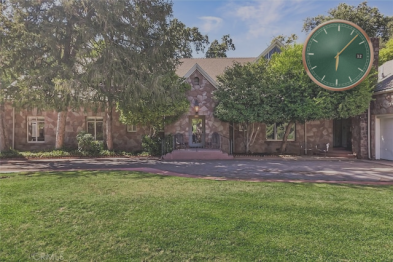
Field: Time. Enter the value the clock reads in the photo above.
6:07
